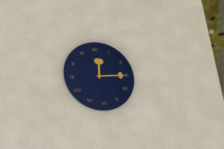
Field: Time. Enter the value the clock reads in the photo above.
12:15
